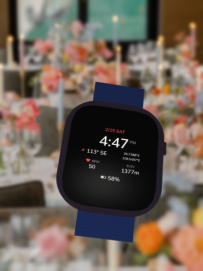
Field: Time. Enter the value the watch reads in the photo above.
4:47
